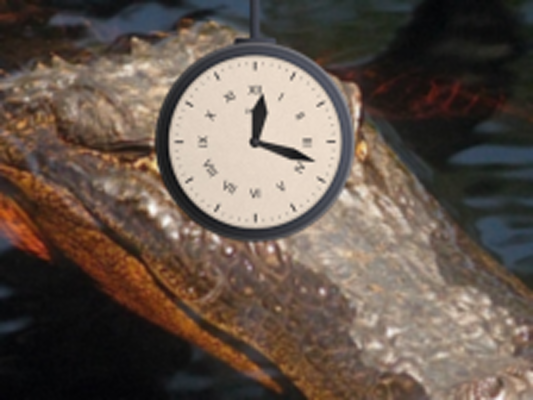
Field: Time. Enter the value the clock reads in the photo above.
12:18
